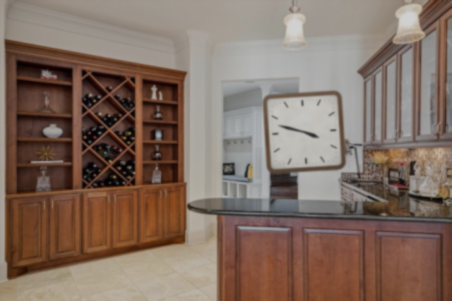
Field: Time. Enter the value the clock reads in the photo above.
3:48
